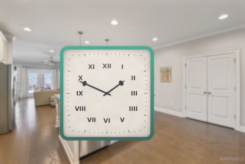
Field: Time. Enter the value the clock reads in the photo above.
1:49
